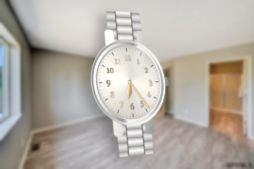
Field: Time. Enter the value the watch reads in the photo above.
6:24
